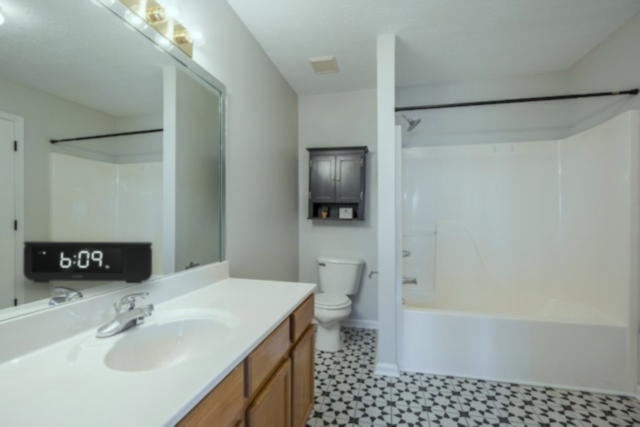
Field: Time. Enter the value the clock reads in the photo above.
6:09
